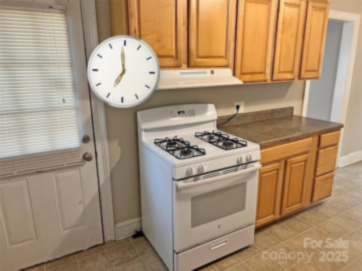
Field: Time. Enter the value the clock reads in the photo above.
6:59
